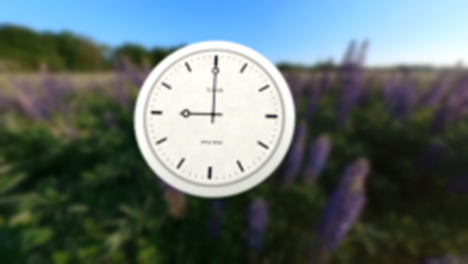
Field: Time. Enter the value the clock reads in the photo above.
9:00
